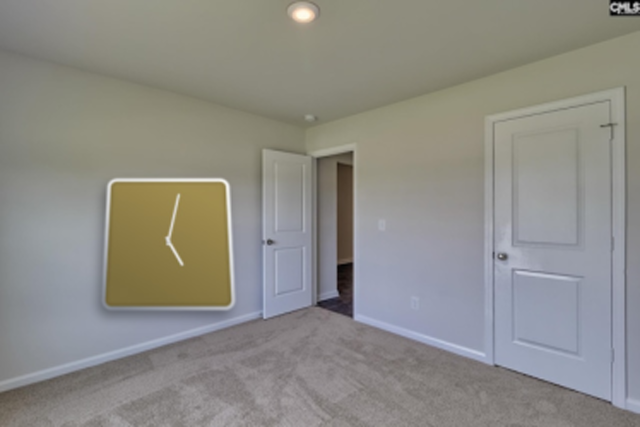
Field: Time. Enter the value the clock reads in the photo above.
5:02
